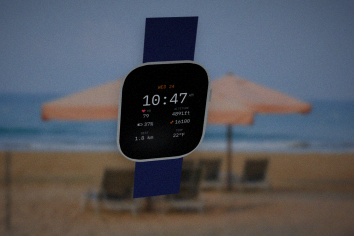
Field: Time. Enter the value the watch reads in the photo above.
10:47
